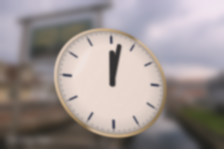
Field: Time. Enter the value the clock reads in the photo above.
12:02
